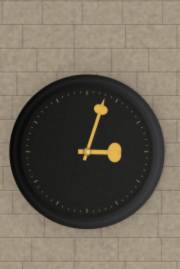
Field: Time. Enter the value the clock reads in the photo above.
3:03
